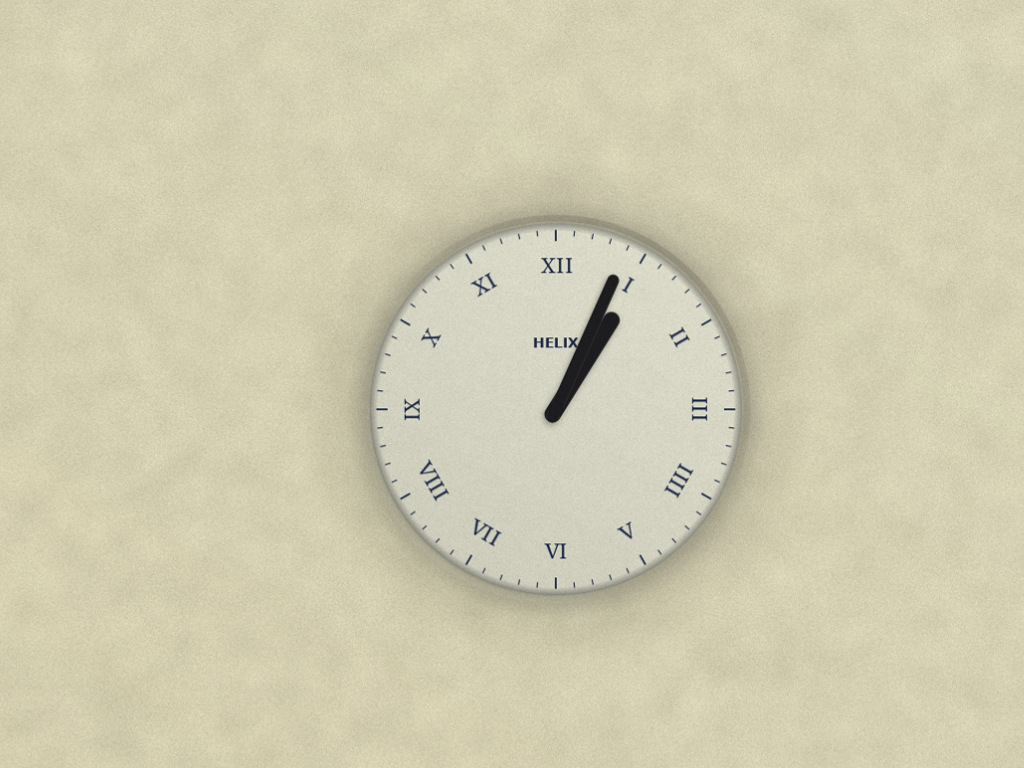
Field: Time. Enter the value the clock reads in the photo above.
1:04
